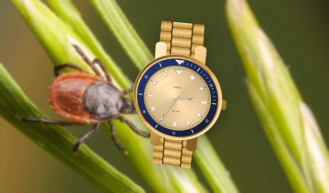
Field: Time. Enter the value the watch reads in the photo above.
2:35
